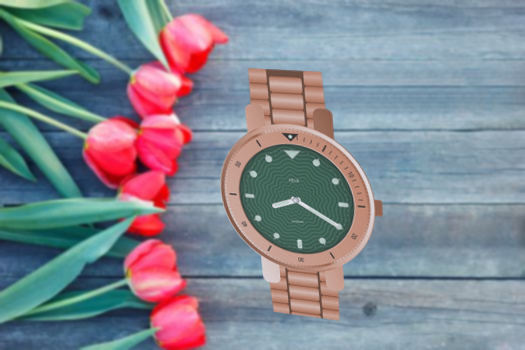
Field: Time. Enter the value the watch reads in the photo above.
8:20
